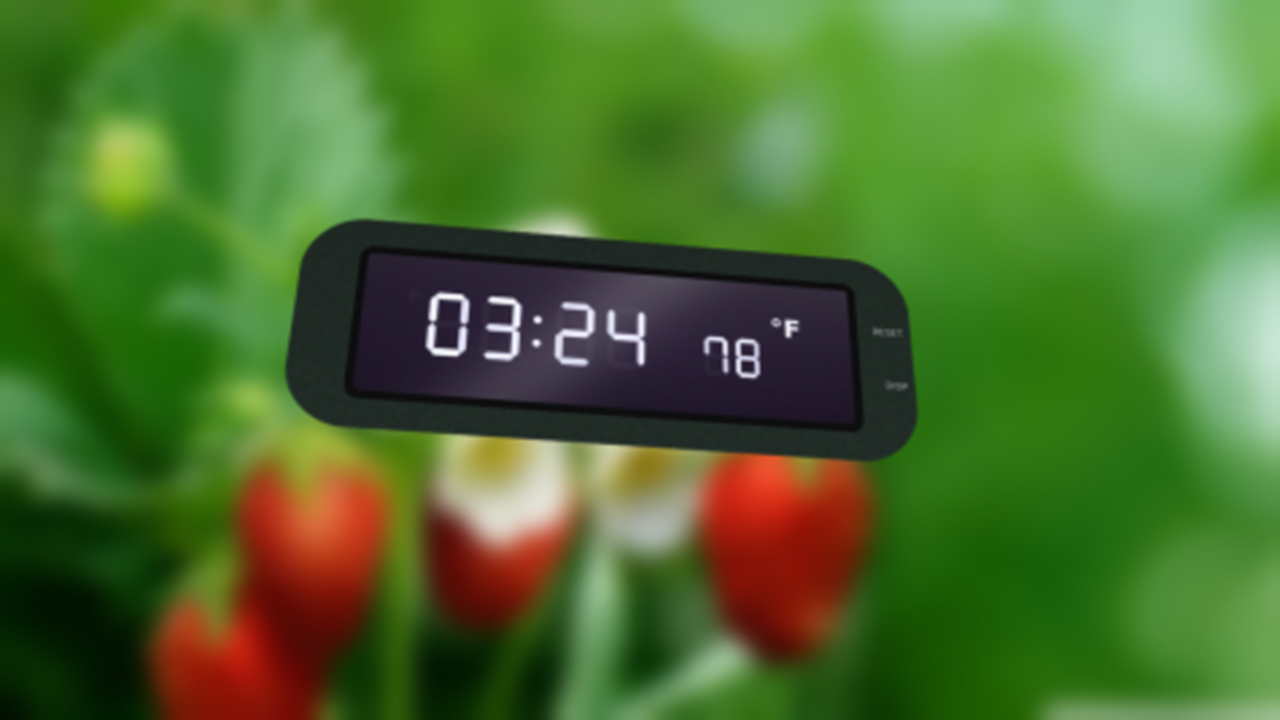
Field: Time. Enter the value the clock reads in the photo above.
3:24
